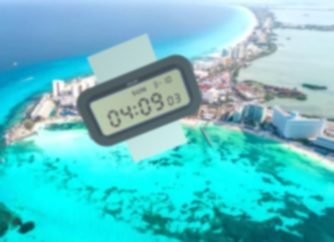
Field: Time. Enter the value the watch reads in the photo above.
4:09
